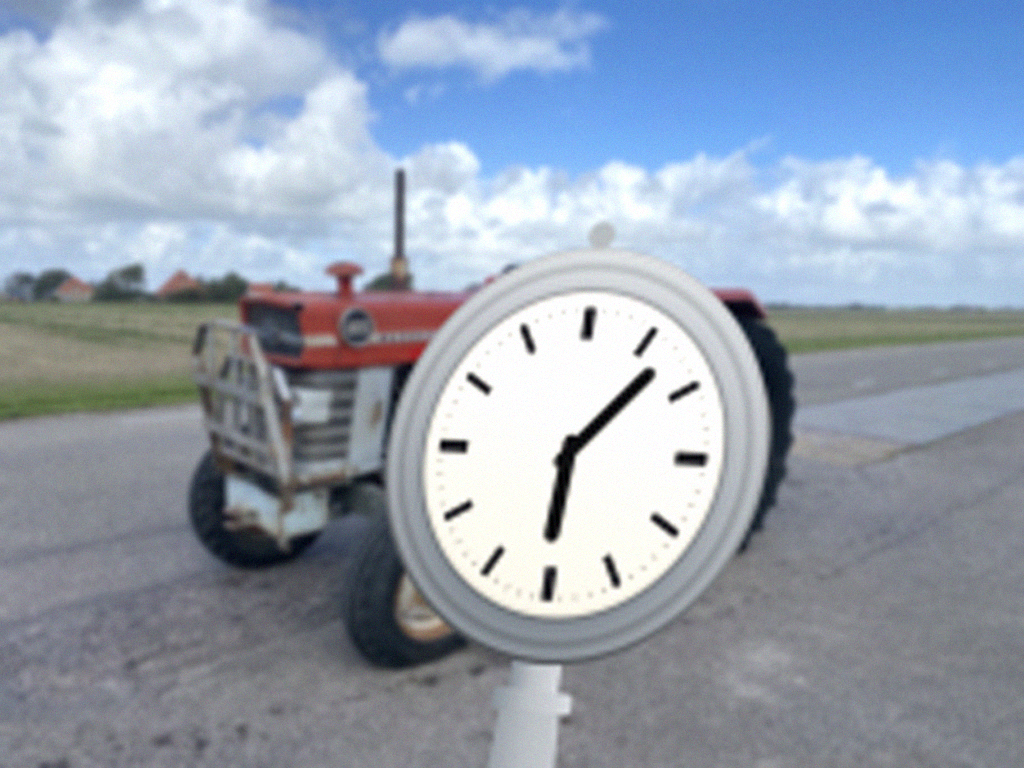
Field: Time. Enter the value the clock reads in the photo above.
6:07
